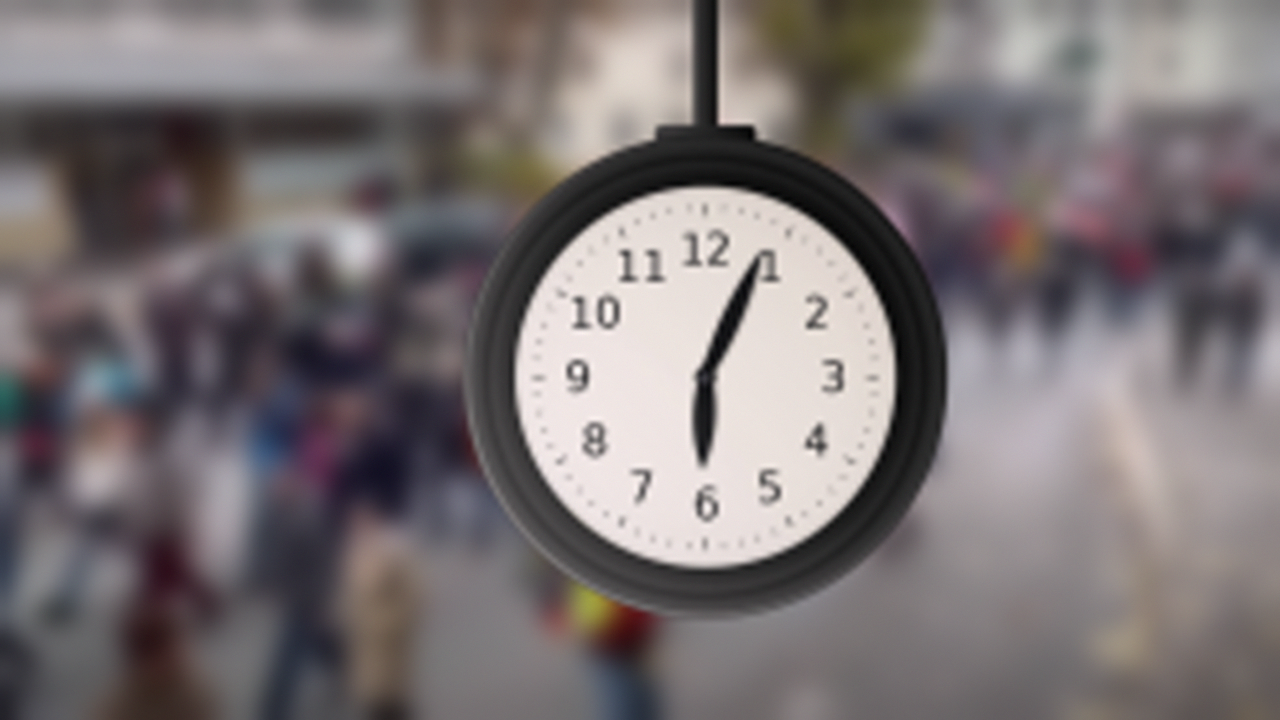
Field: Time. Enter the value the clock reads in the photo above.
6:04
